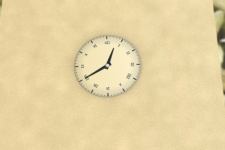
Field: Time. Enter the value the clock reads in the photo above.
12:40
